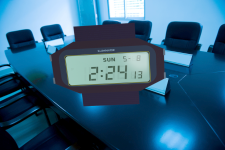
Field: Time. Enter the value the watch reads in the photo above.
2:24:13
